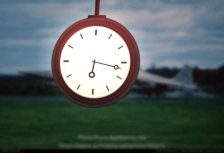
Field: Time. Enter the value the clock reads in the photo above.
6:17
